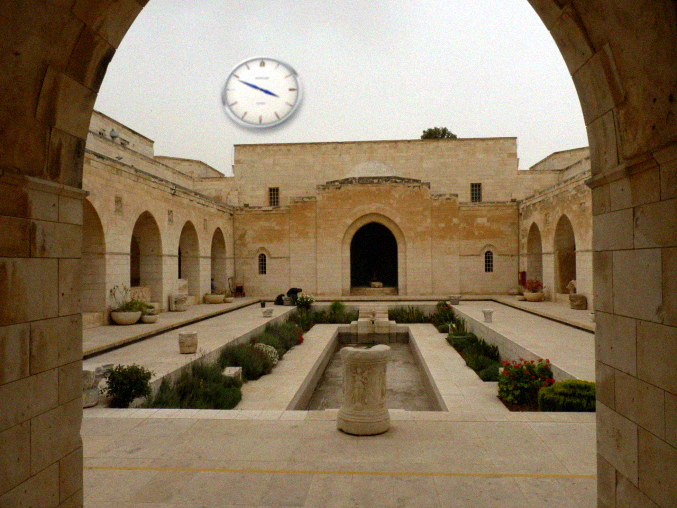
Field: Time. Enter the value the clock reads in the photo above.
3:49
